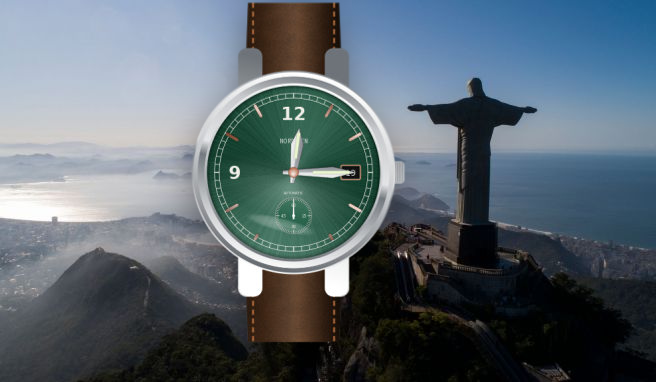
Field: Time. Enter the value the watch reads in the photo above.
12:15
